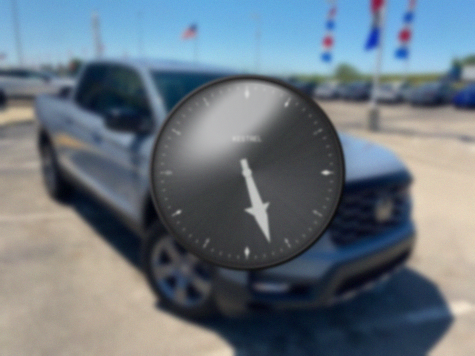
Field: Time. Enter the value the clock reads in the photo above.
5:27
